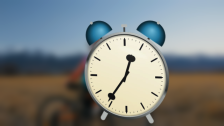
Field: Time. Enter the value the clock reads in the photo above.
12:36
